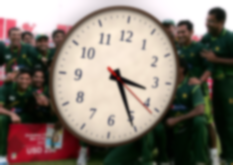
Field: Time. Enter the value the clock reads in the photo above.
3:25:21
